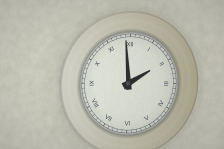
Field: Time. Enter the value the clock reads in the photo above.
1:59
